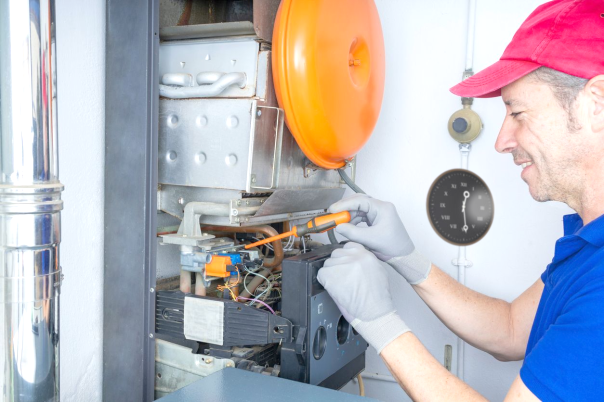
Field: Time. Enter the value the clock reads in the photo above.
12:29
